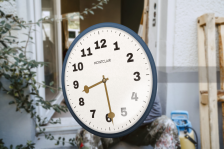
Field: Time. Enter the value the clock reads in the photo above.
8:29
